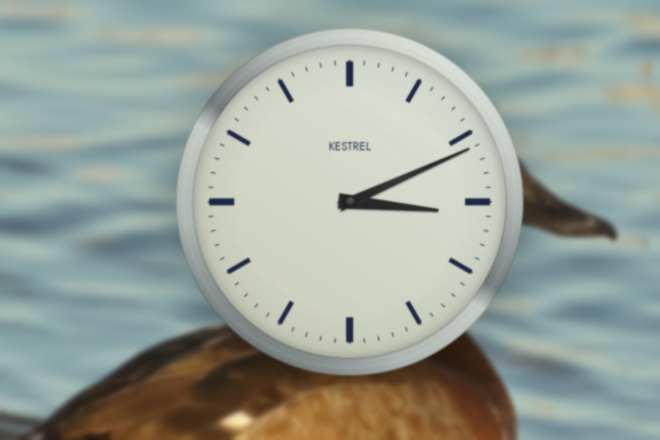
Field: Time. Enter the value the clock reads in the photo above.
3:11
